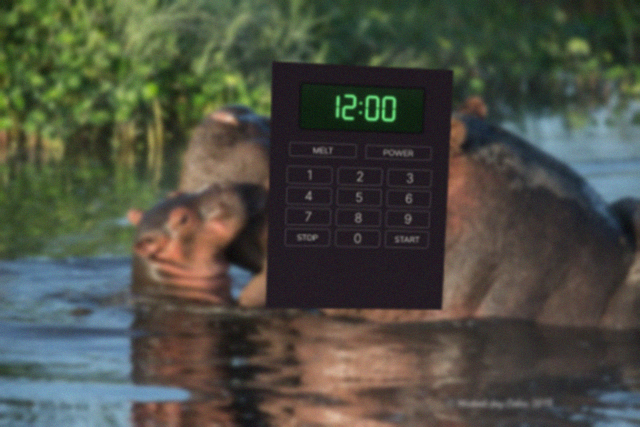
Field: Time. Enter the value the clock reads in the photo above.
12:00
